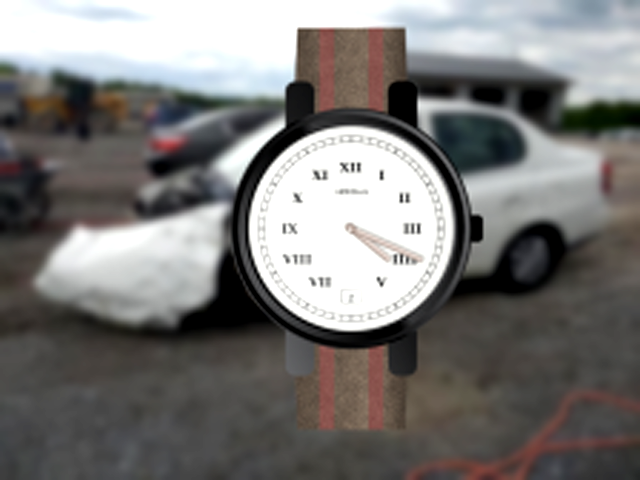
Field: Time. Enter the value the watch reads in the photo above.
4:19
